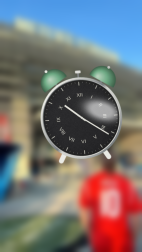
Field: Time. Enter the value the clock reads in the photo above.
10:21
